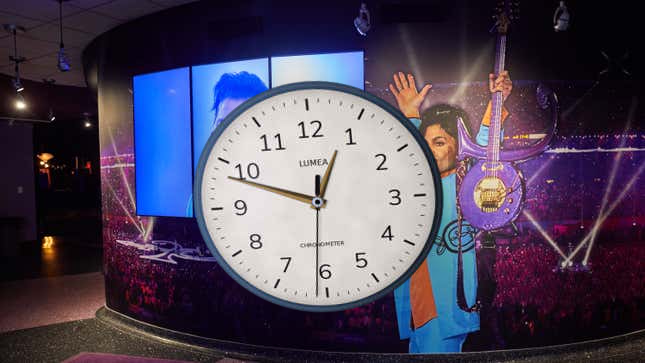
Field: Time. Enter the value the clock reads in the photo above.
12:48:31
